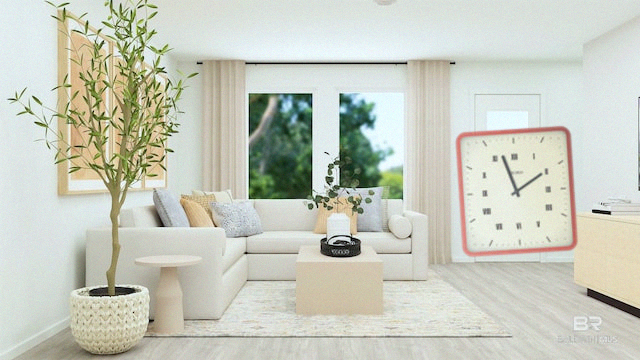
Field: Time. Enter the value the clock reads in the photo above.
1:57
